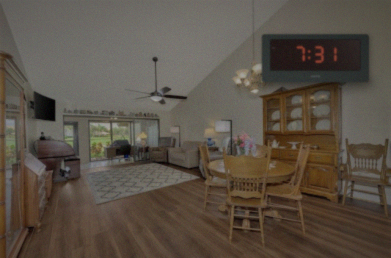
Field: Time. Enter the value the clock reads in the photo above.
7:31
